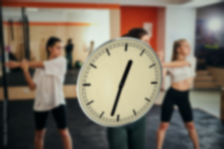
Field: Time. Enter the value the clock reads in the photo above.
12:32
